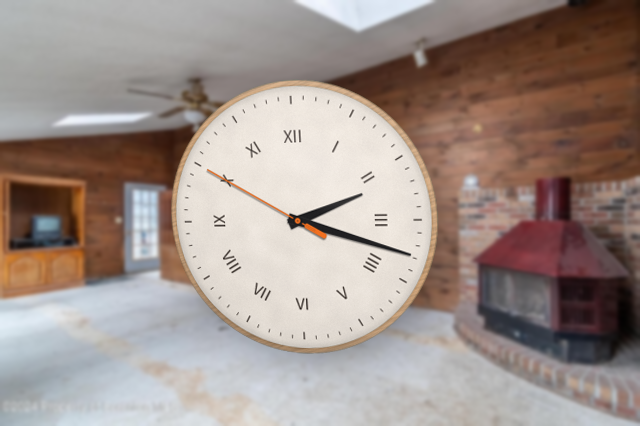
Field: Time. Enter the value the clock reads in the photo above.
2:17:50
